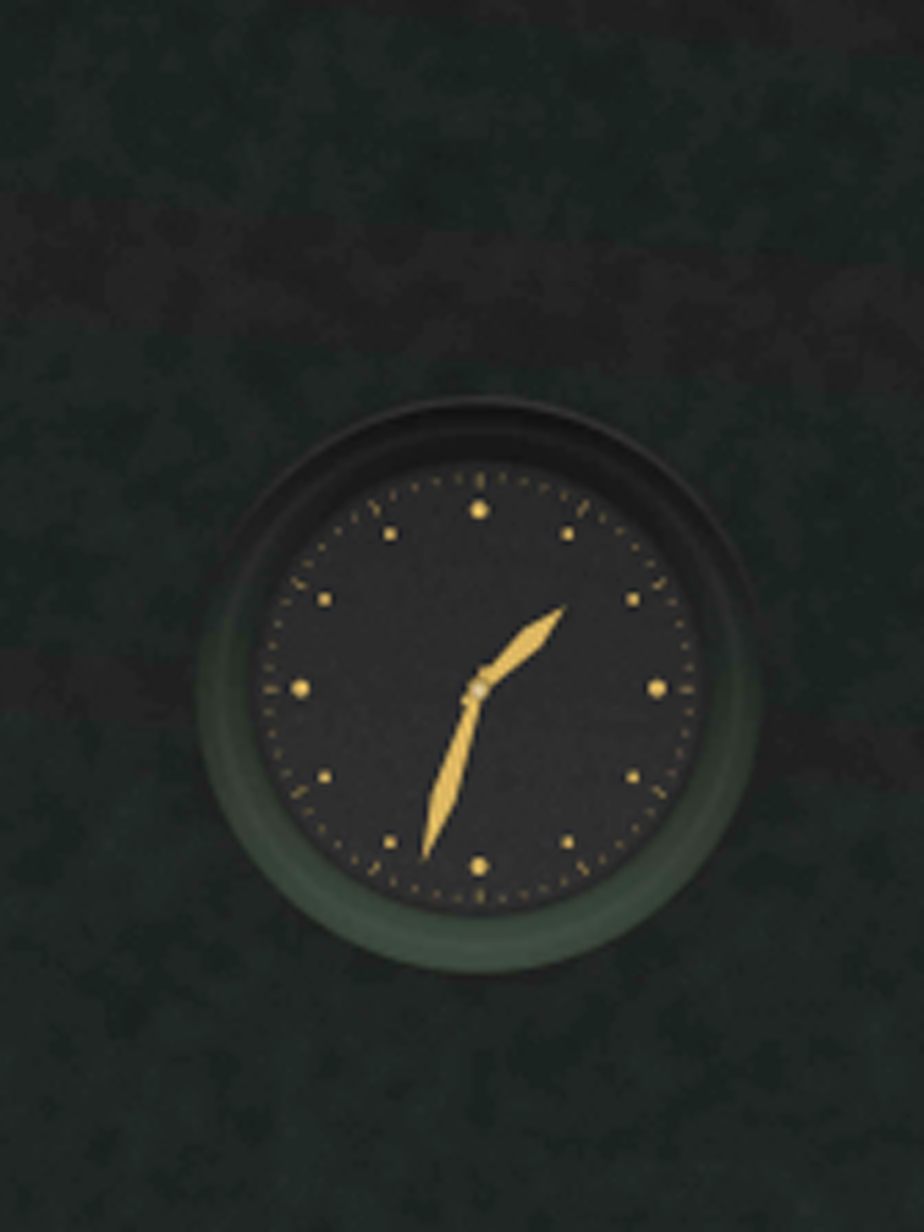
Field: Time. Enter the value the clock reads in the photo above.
1:33
